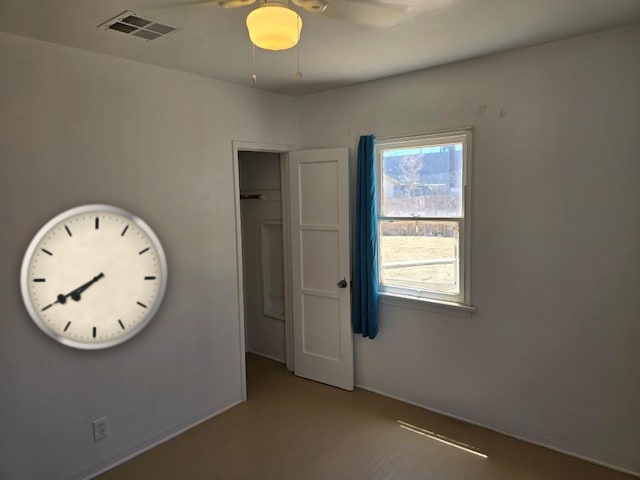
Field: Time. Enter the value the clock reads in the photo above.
7:40
